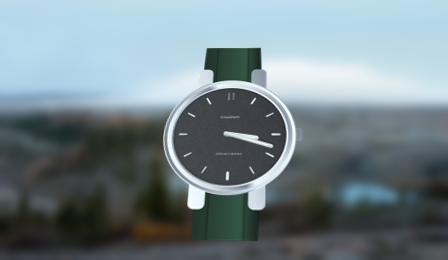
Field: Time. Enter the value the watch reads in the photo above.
3:18
